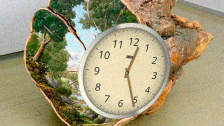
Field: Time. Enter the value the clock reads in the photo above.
12:26
